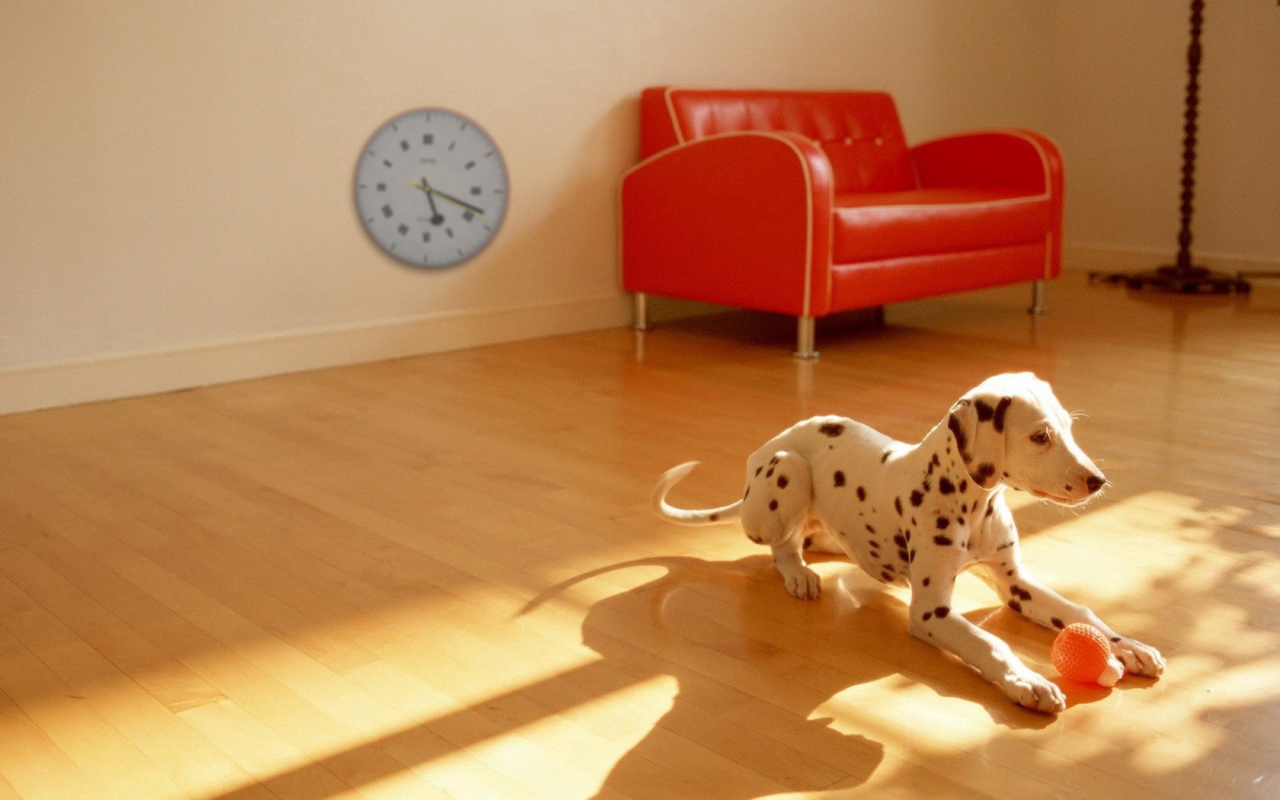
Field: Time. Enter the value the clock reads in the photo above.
5:18:19
